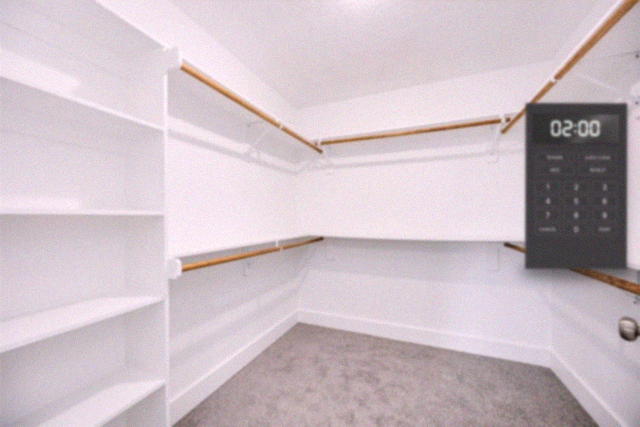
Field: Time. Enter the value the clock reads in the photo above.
2:00
